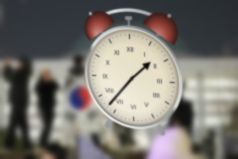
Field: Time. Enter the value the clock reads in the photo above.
1:37
